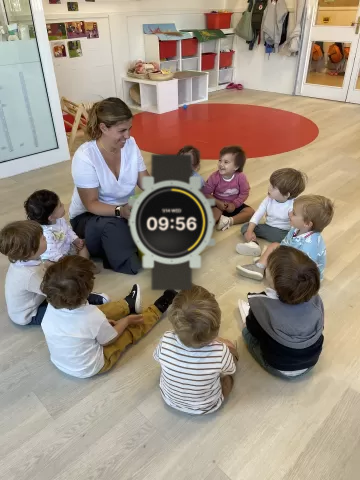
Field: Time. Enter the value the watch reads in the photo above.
9:56
